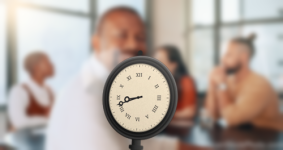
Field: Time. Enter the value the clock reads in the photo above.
8:42
